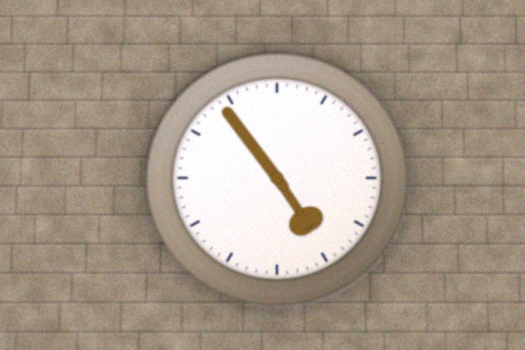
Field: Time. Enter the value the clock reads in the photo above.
4:54
